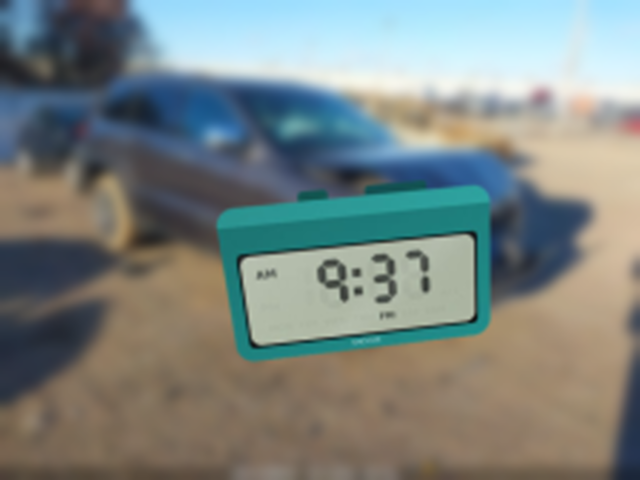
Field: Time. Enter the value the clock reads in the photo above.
9:37
